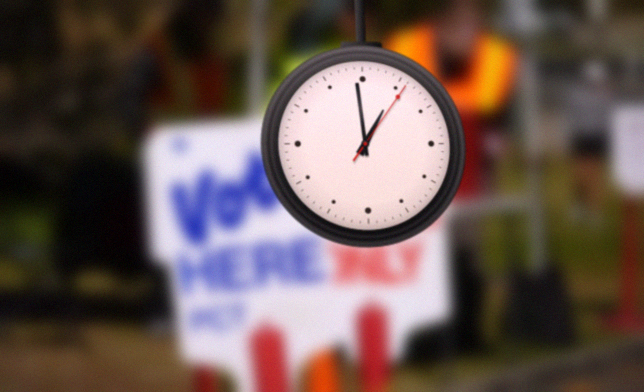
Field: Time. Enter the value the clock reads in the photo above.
12:59:06
